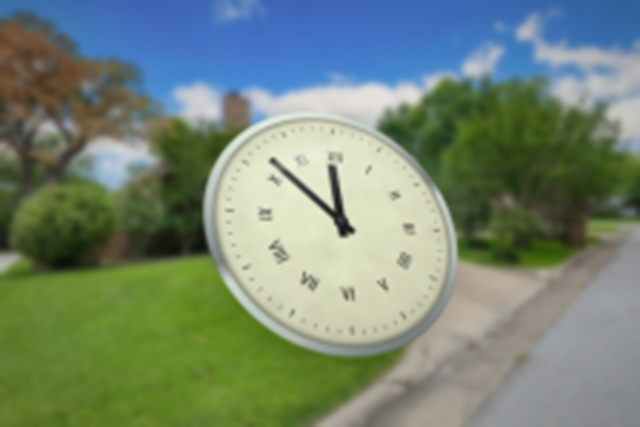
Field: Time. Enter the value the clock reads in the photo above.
11:52
